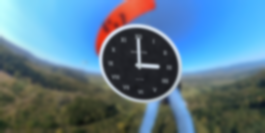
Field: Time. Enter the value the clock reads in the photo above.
3:00
